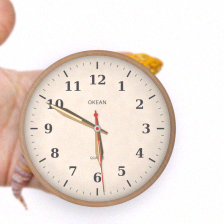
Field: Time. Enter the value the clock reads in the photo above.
5:49:29
